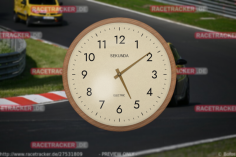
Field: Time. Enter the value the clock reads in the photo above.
5:09
